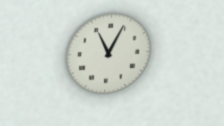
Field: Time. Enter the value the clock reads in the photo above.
11:04
